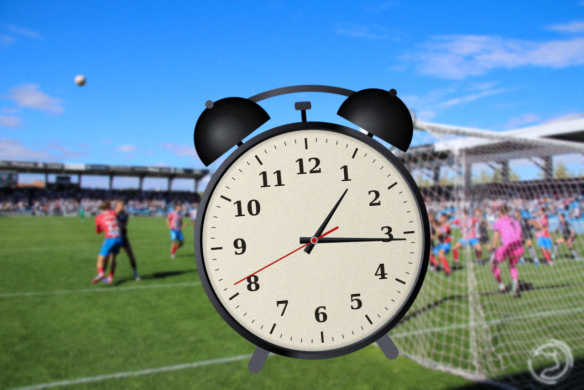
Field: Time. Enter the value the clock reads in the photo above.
1:15:41
